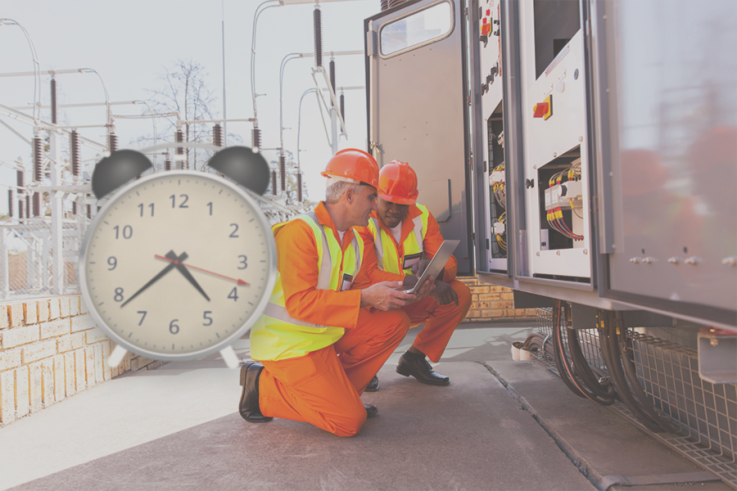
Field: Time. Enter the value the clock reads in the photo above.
4:38:18
